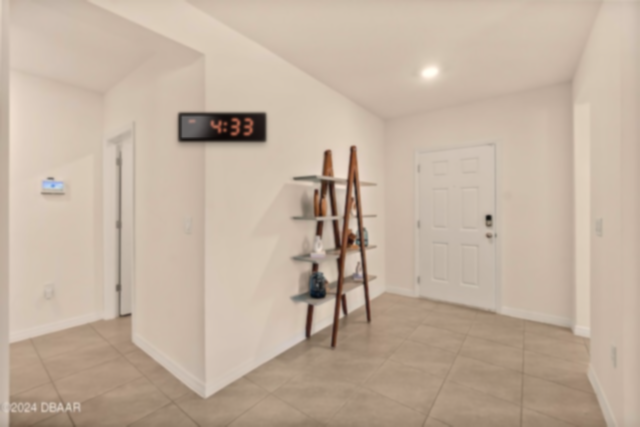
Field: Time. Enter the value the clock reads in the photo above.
4:33
